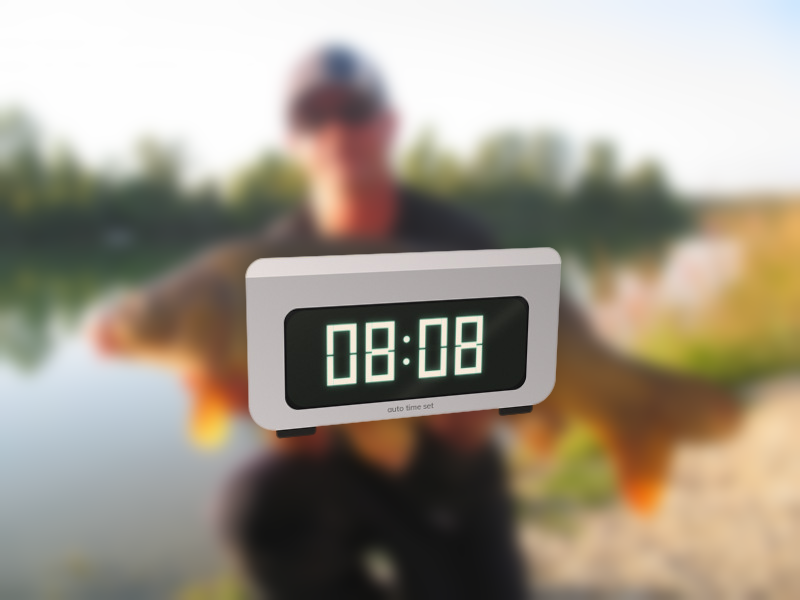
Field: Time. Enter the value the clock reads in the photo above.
8:08
